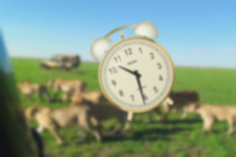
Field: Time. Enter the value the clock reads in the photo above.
10:31
